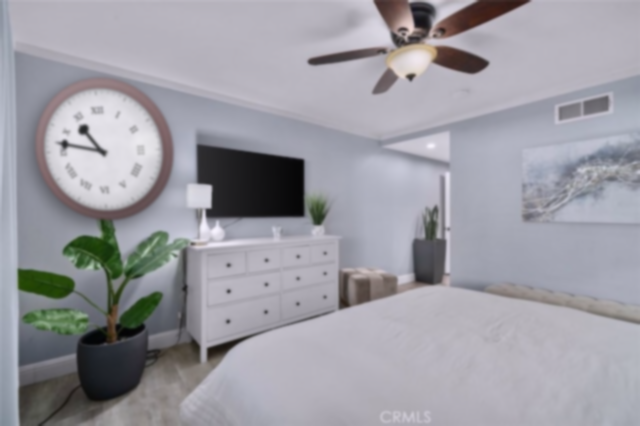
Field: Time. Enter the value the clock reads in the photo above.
10:47
